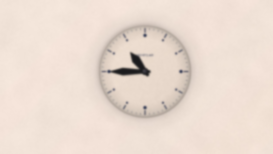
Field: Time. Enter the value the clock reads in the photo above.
10:45
